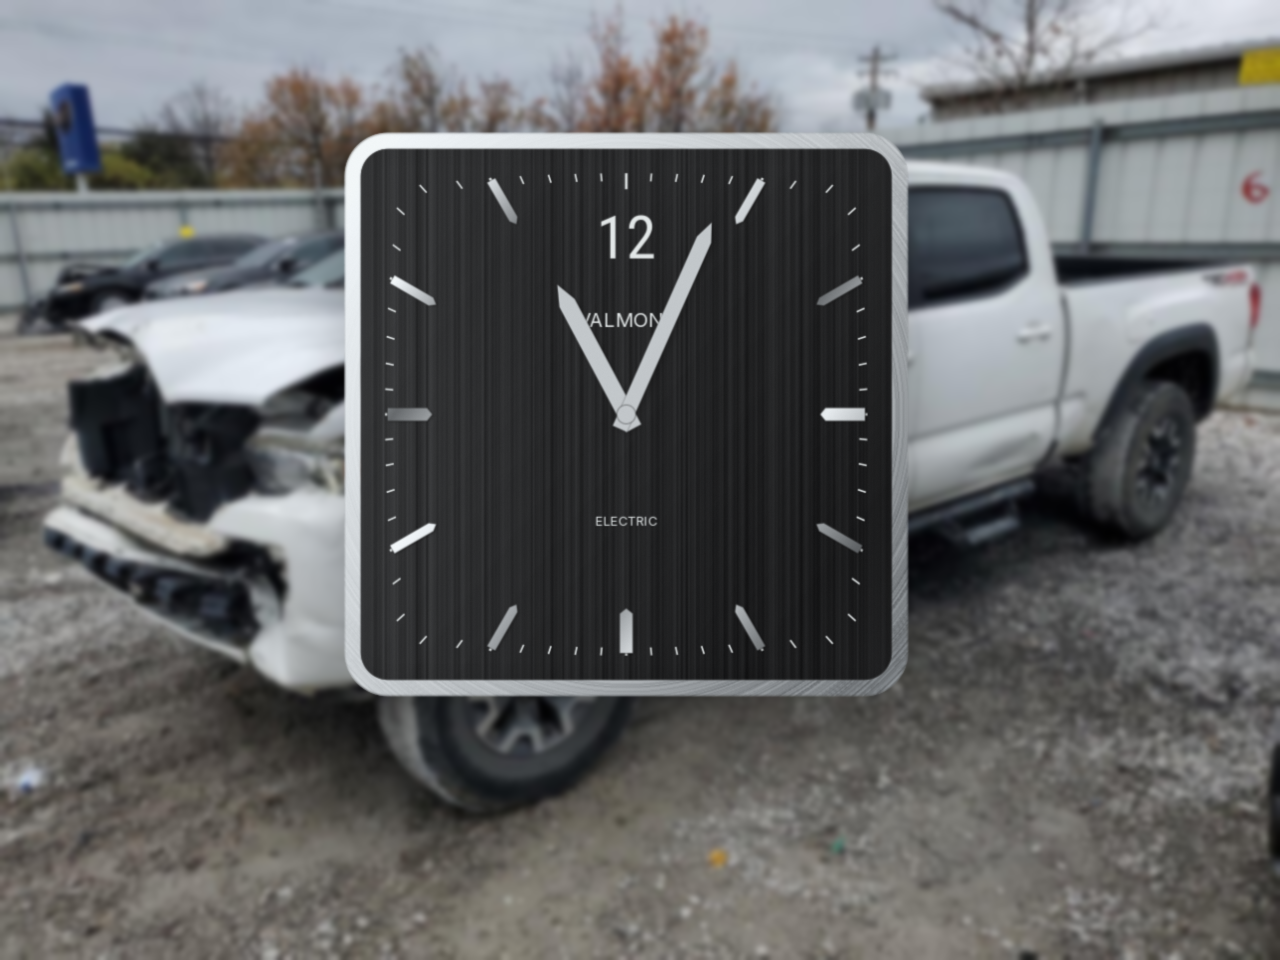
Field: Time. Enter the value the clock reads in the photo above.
11:04
